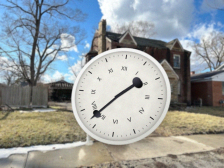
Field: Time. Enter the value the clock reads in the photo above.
1:37
